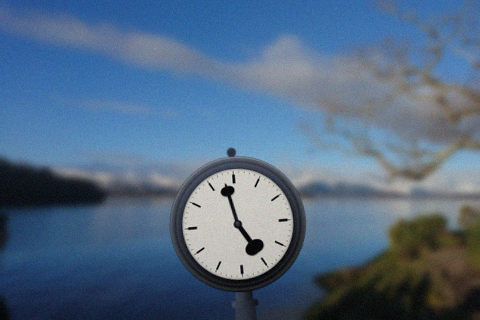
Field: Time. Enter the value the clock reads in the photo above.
4:58
